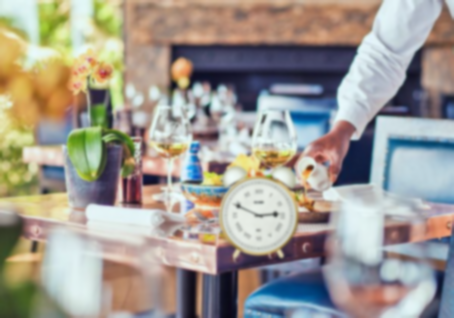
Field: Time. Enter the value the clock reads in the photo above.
2:49
